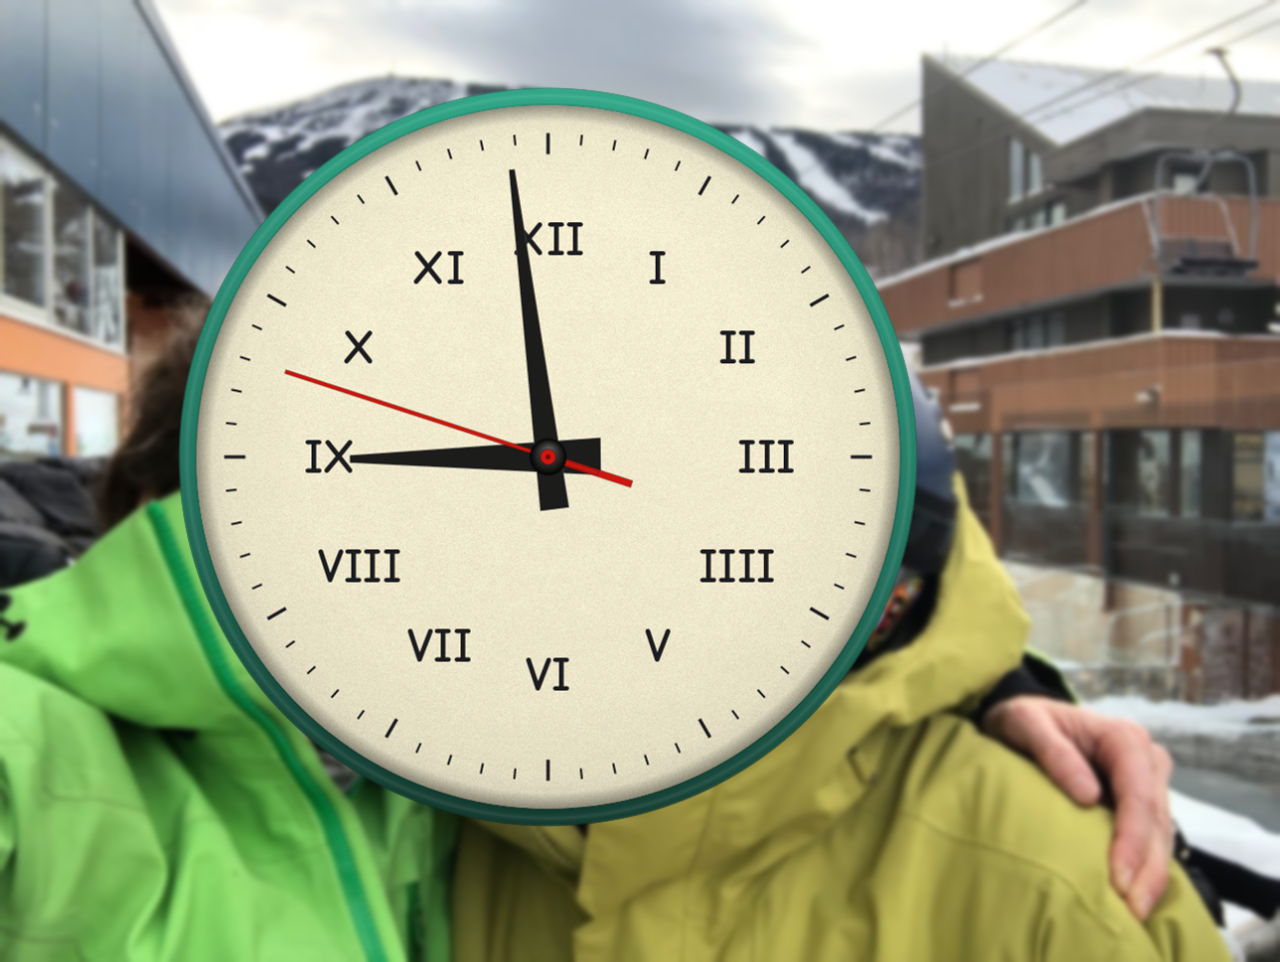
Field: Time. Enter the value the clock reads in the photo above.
8:58:48
